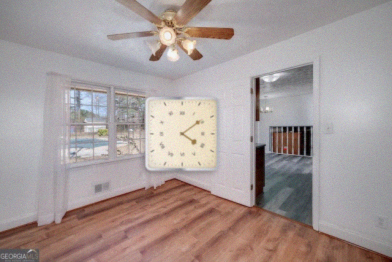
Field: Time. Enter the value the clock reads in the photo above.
4:09
